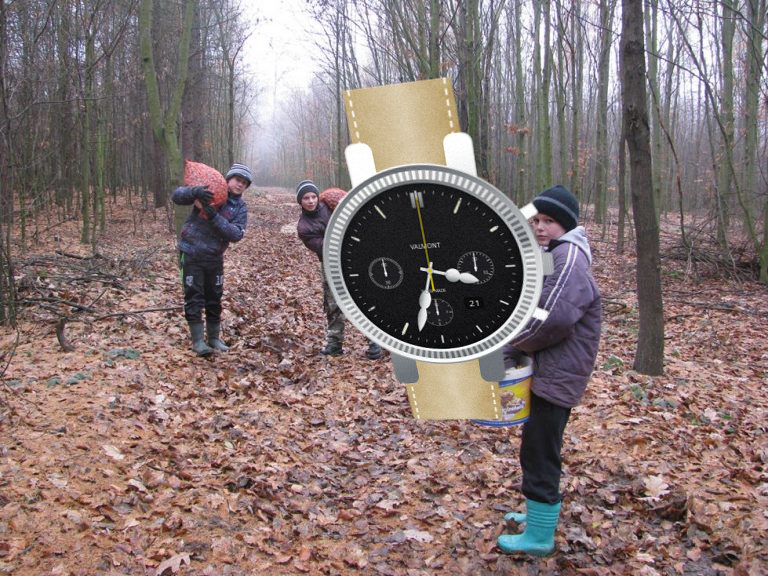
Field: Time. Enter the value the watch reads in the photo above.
3:33
